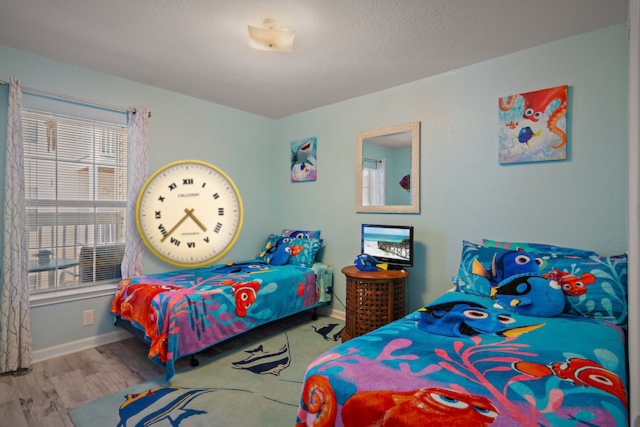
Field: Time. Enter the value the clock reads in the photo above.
4:38
